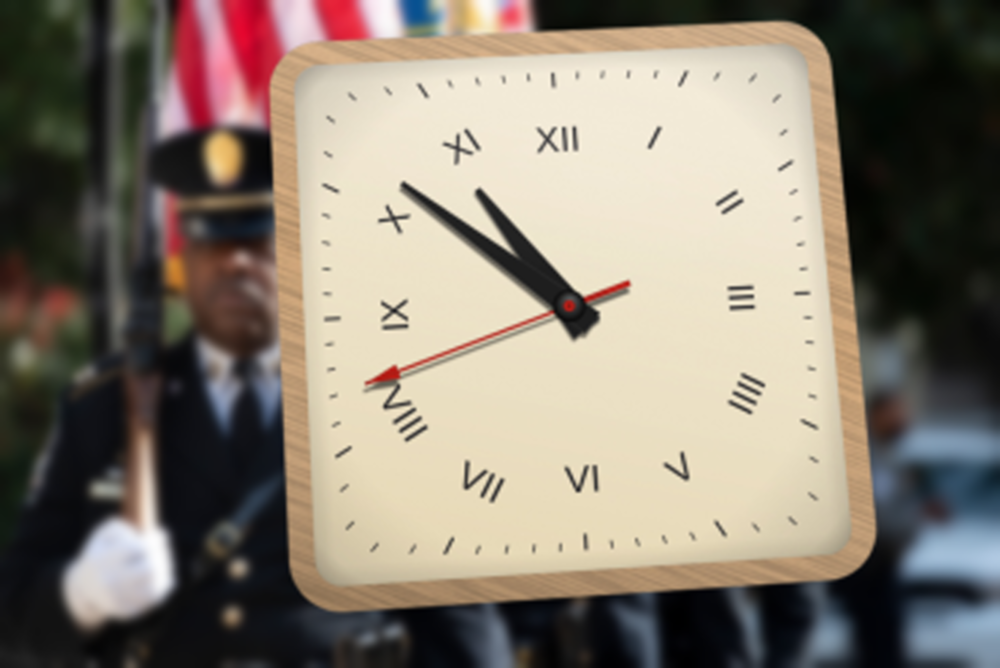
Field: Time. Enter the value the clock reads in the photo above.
10:51:42
